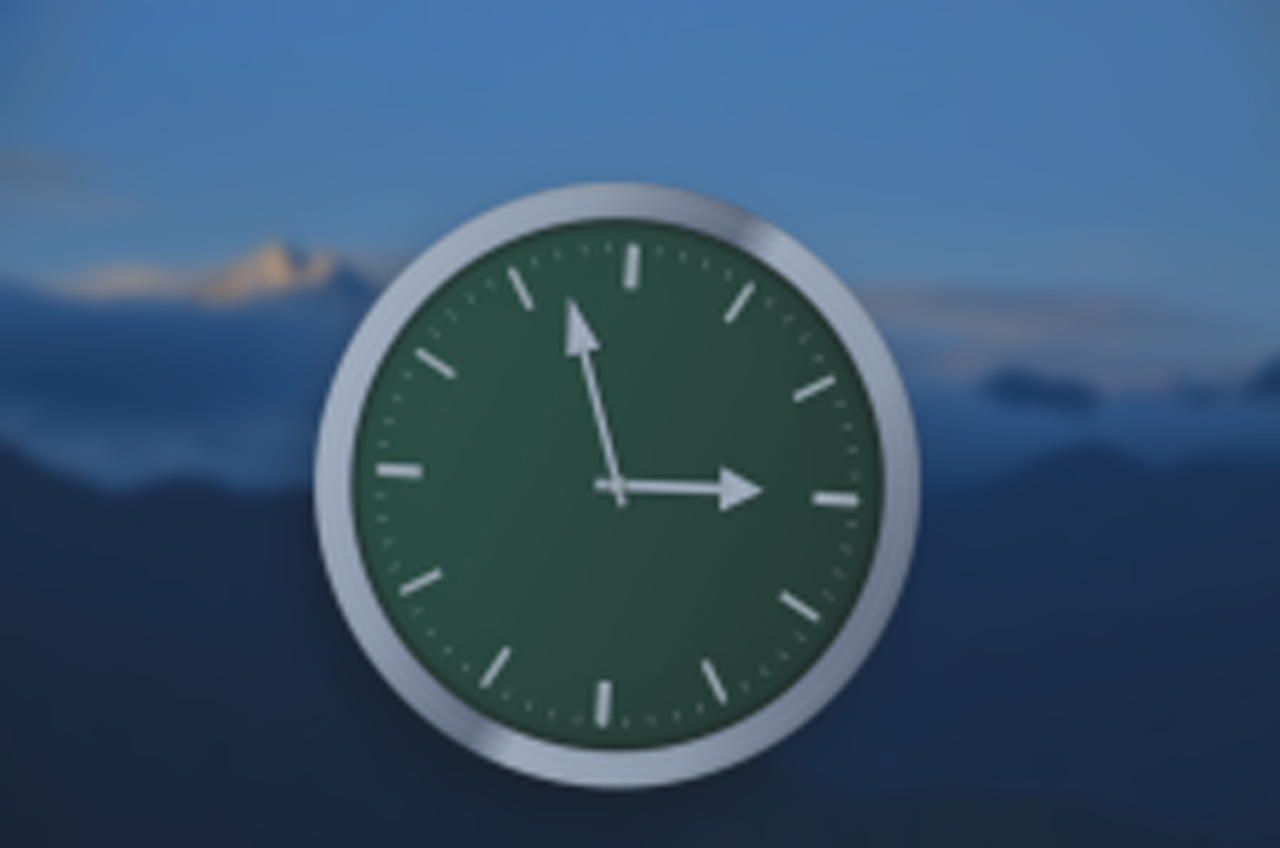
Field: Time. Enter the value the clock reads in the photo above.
2:57
